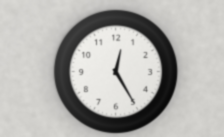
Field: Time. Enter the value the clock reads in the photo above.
12:25
